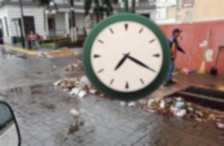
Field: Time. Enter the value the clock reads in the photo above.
7:20
